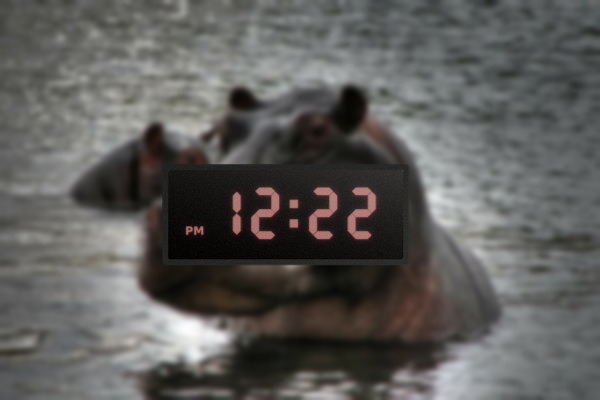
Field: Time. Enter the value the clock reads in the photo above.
12:22
